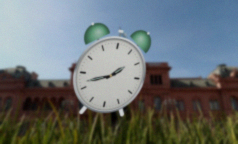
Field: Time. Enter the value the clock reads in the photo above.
1:42
